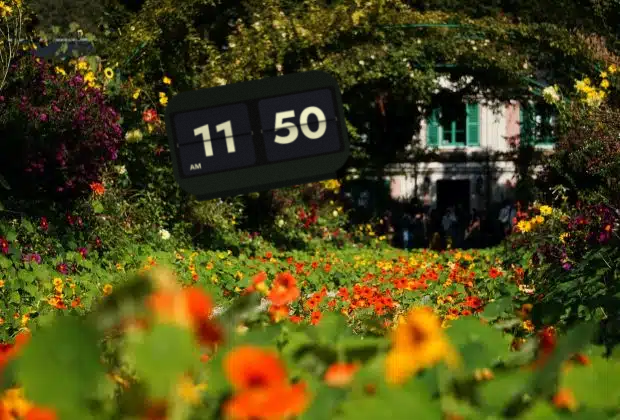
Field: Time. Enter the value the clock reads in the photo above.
11:50
